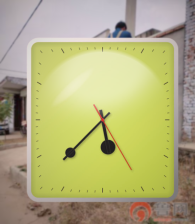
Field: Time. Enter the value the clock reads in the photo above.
5:37:25
